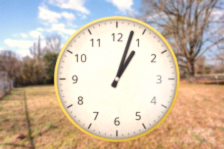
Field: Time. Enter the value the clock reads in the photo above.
1:03
